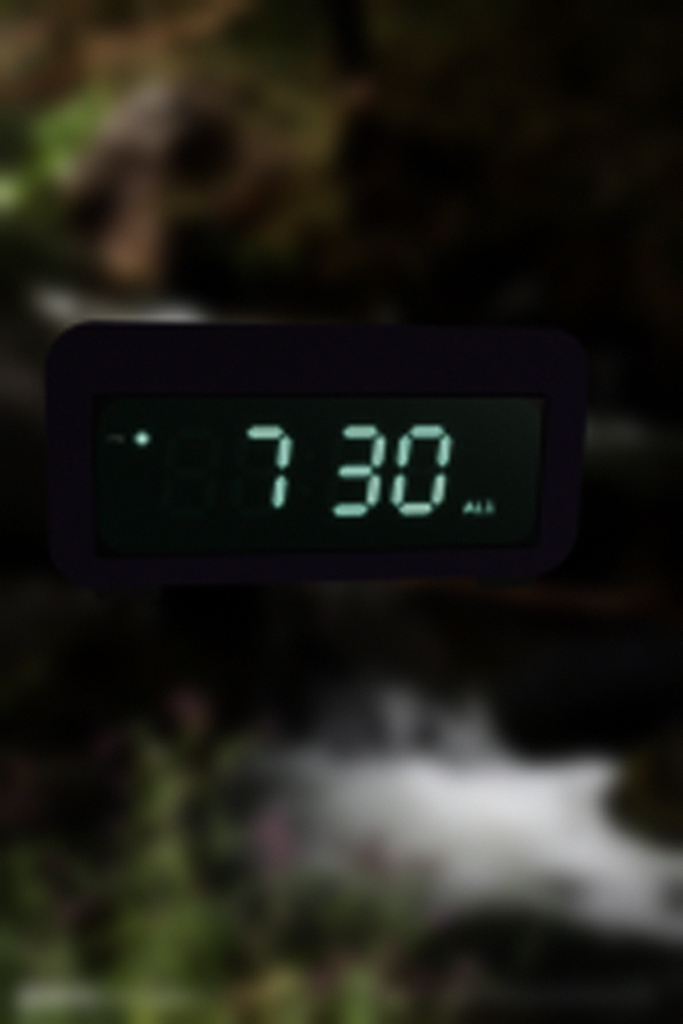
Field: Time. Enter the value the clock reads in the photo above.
7:30
